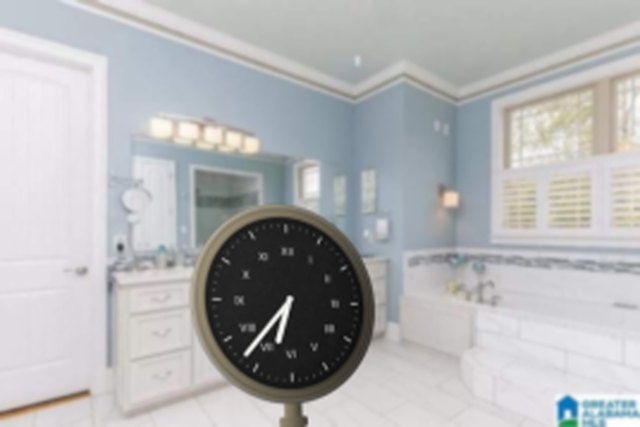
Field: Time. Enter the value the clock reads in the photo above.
6:37
